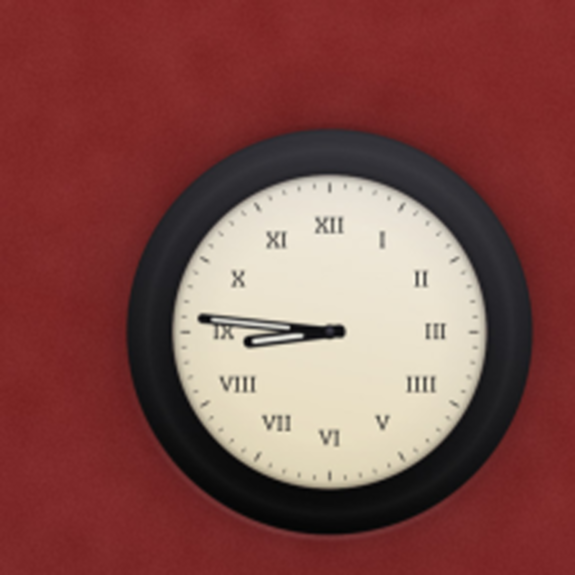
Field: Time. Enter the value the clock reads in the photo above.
8:46
